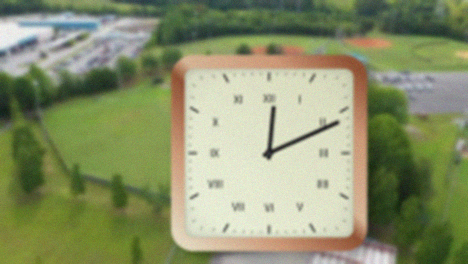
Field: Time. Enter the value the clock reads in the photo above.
12:11
